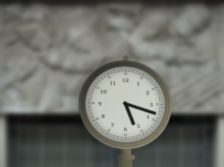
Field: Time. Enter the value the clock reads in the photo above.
5:18
